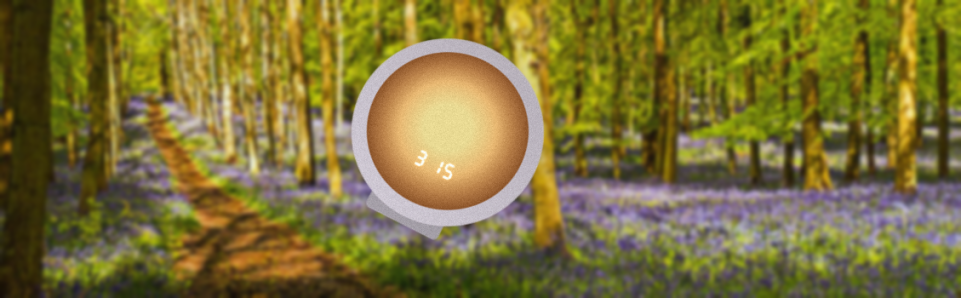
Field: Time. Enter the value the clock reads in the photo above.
3:15
